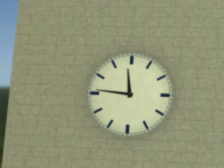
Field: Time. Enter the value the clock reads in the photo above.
11:46
